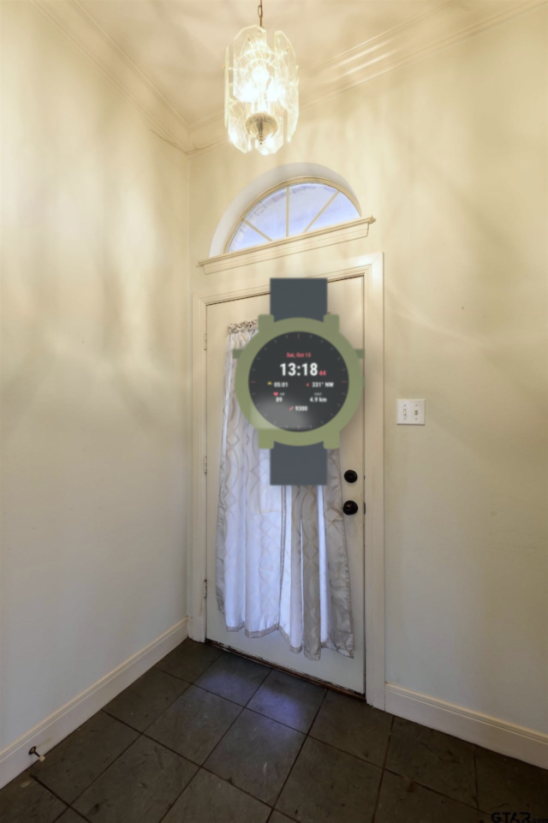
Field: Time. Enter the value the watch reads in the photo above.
13:18
